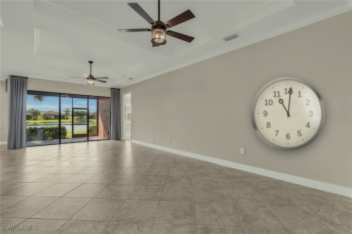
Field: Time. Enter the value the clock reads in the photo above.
11:01
